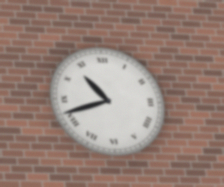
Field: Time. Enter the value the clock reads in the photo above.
10:42
